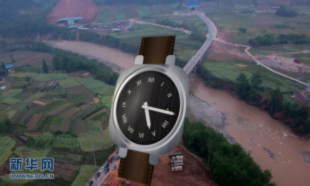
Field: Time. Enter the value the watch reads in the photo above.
5:16
